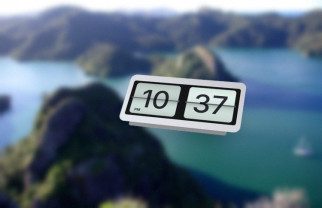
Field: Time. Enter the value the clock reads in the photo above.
10:37
